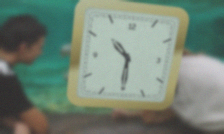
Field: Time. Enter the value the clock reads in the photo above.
10:30
